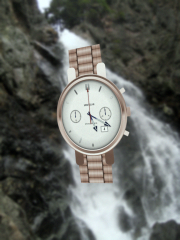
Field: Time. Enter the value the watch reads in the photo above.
5:20
